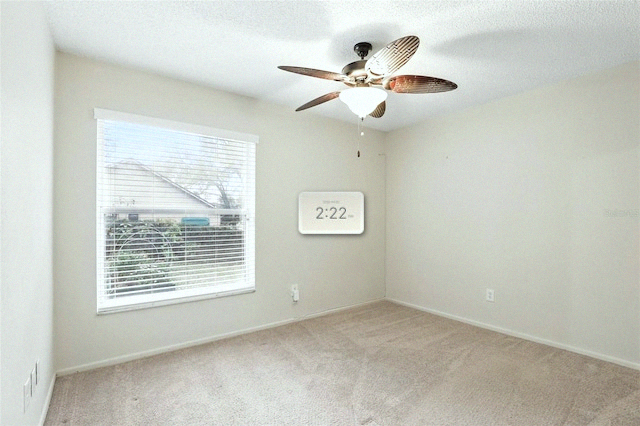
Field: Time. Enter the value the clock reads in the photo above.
2:22
